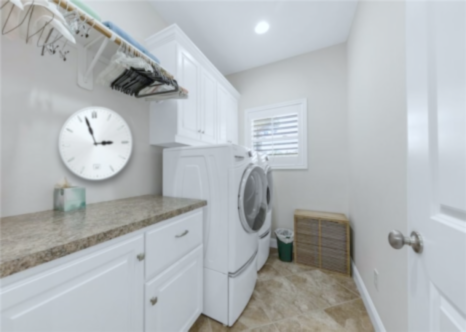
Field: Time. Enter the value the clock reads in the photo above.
2:57
